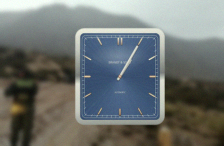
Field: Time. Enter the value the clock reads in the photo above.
1:05
